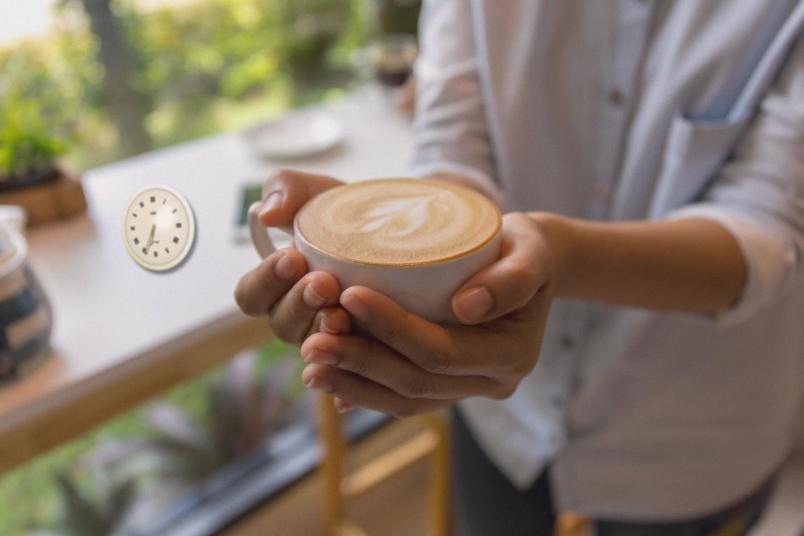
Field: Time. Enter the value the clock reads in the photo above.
6:34
